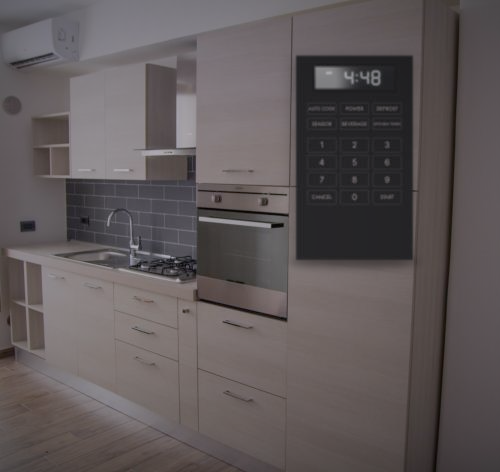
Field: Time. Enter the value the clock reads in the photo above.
4:48
